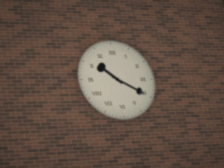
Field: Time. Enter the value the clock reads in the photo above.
10:20
